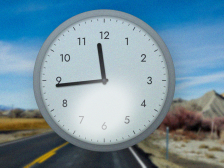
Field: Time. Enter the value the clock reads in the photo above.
11:44
